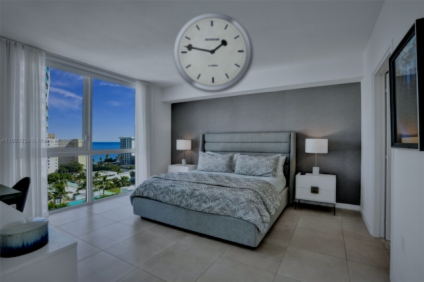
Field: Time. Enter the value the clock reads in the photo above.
1:47
